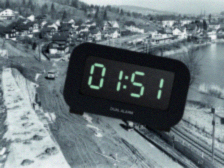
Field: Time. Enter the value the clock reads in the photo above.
1:51
